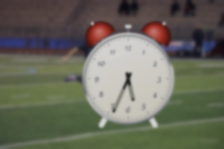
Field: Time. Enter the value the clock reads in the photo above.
5:34
